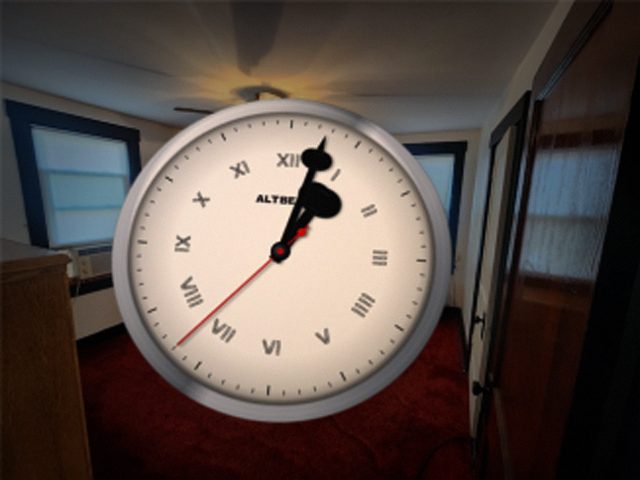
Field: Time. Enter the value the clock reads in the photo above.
1:02:37
